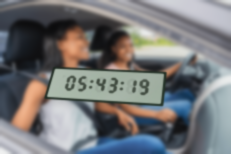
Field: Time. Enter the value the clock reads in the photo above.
5:43:19
